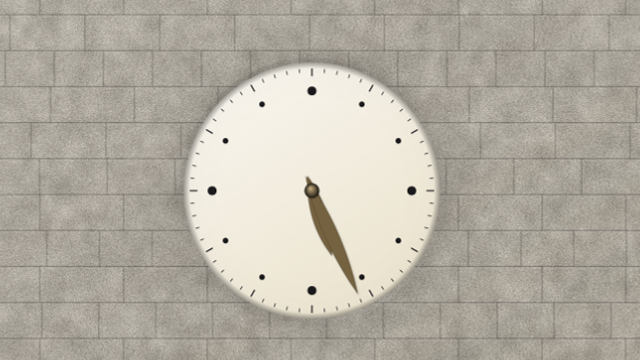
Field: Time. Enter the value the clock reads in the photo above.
5:26
